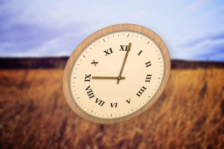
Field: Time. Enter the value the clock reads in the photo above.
9:01
